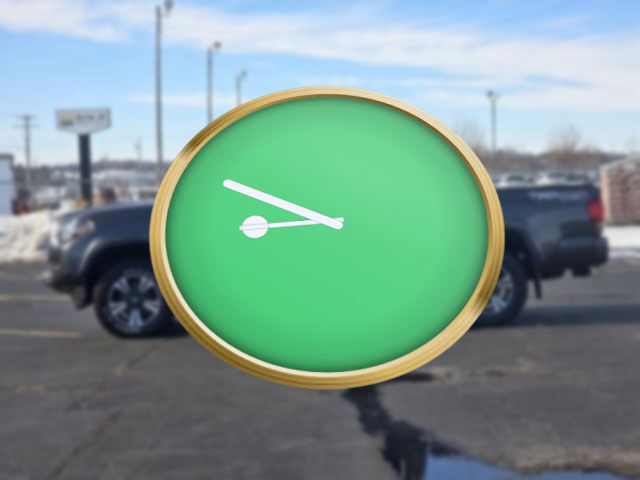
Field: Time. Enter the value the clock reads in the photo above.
8:49
